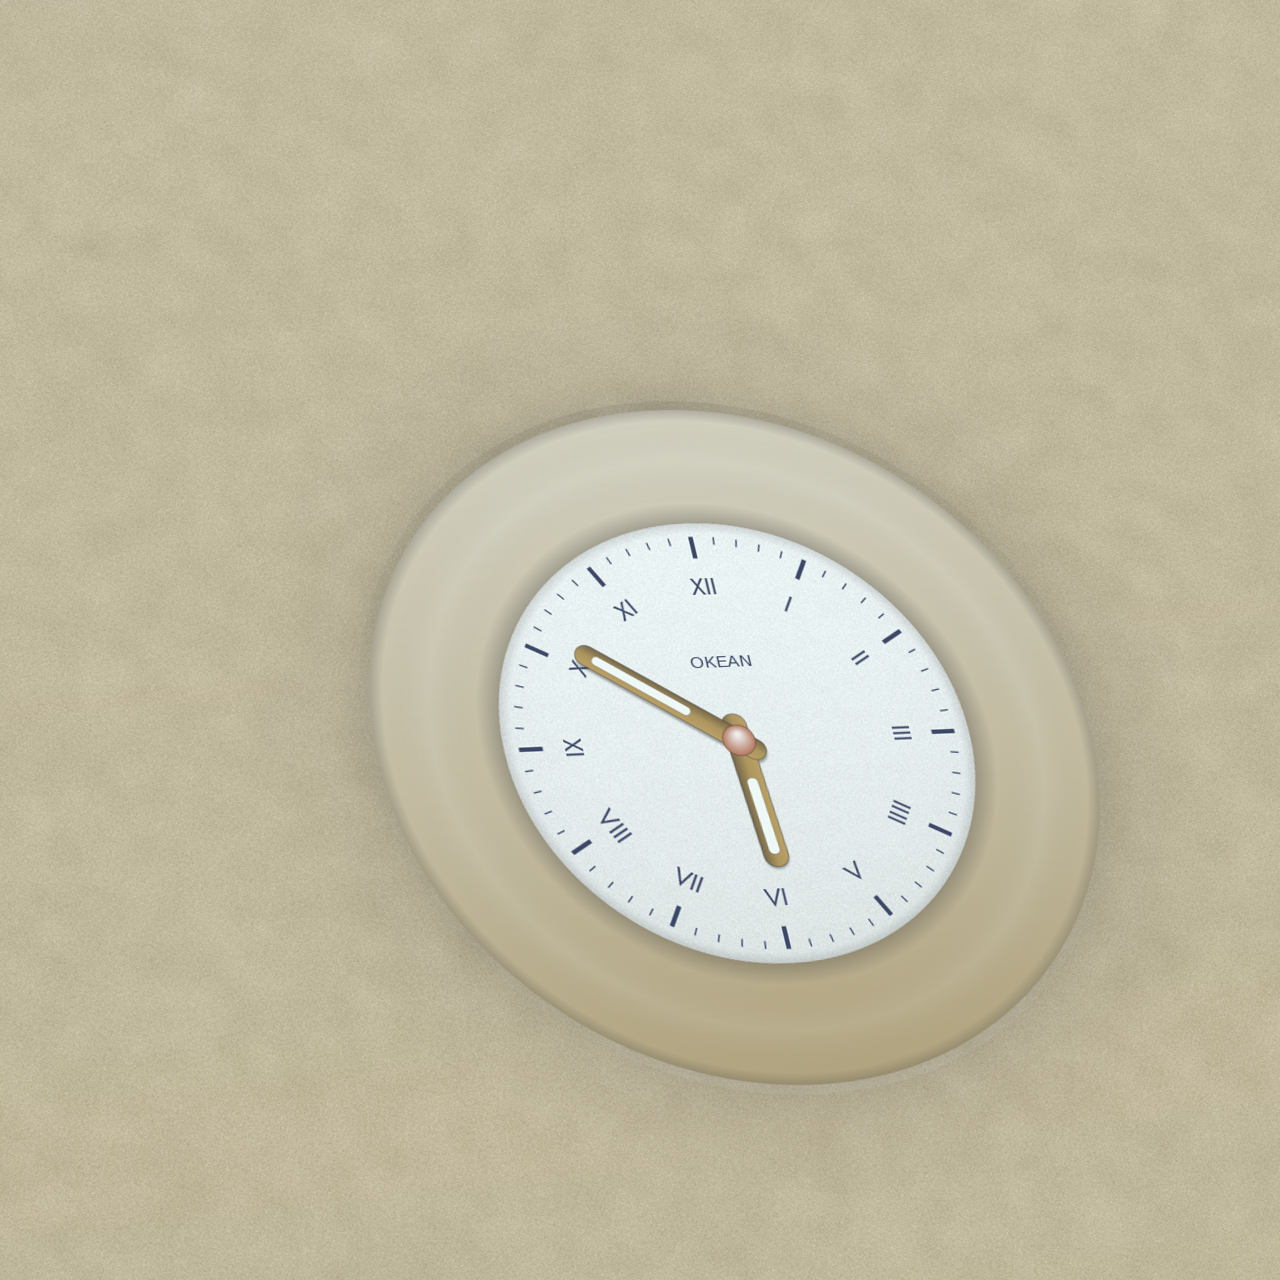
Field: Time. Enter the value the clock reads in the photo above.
5:51
